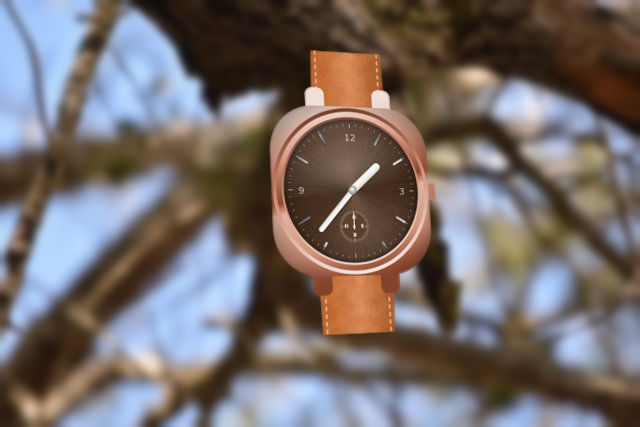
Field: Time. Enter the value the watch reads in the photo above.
1:37
